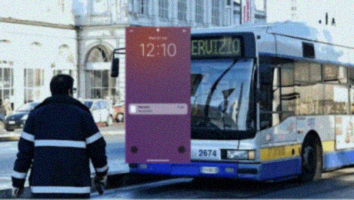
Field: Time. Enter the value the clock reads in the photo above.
12:10
